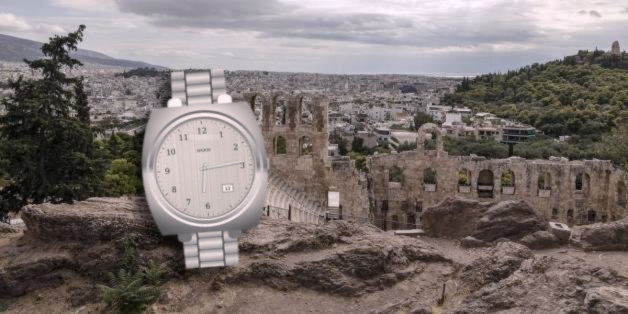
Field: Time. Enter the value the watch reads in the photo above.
6:14
